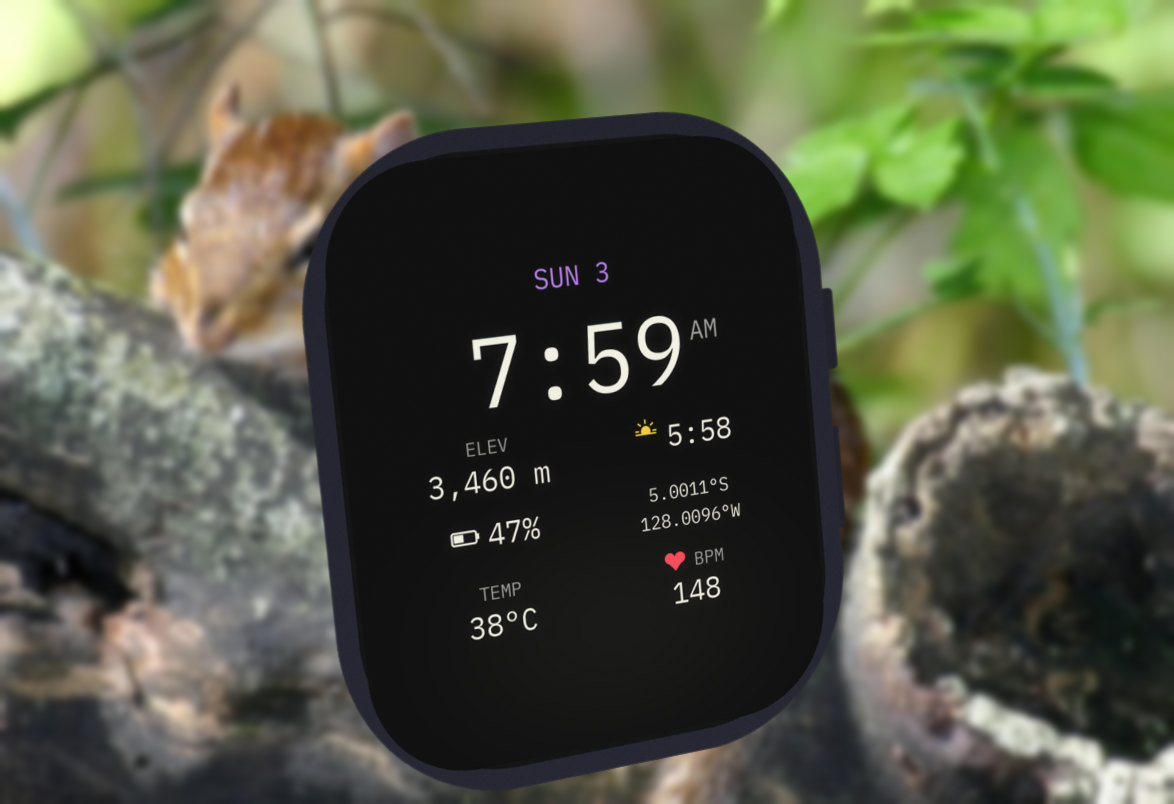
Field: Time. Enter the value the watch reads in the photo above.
7:59
